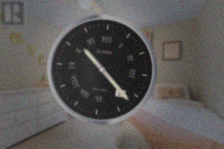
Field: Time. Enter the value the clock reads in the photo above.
10:22
